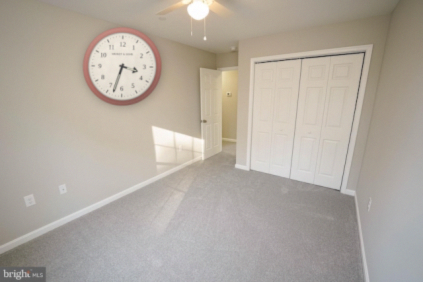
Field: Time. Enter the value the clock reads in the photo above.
3:33
